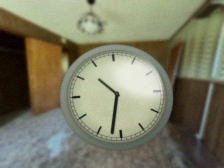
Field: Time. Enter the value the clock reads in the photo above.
10:32
